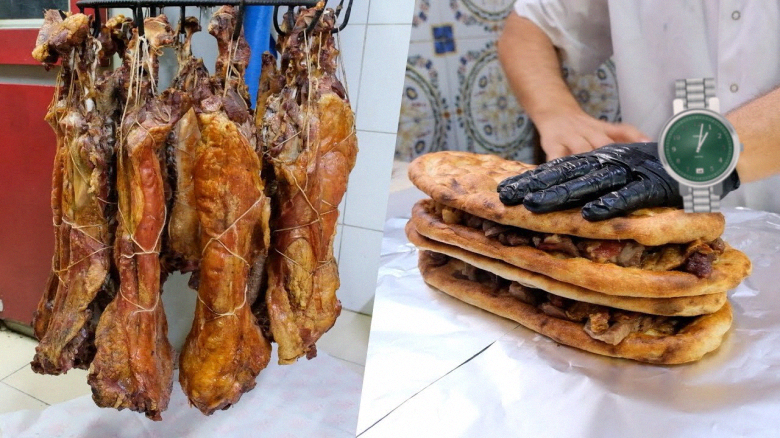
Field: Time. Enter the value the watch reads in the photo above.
1:02
